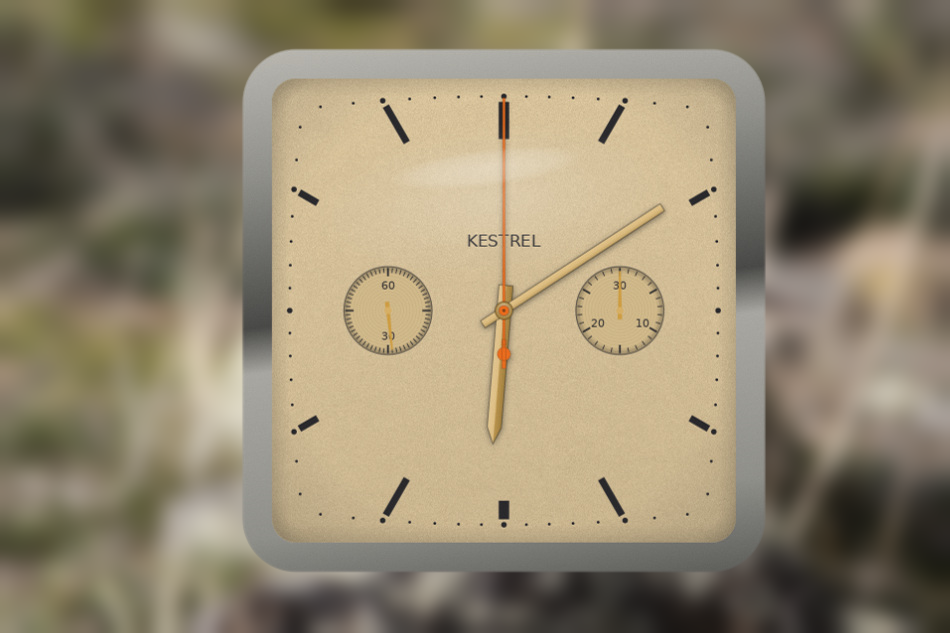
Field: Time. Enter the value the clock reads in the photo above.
6:09:29
